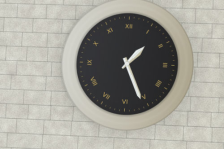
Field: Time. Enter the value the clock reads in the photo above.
1:26
